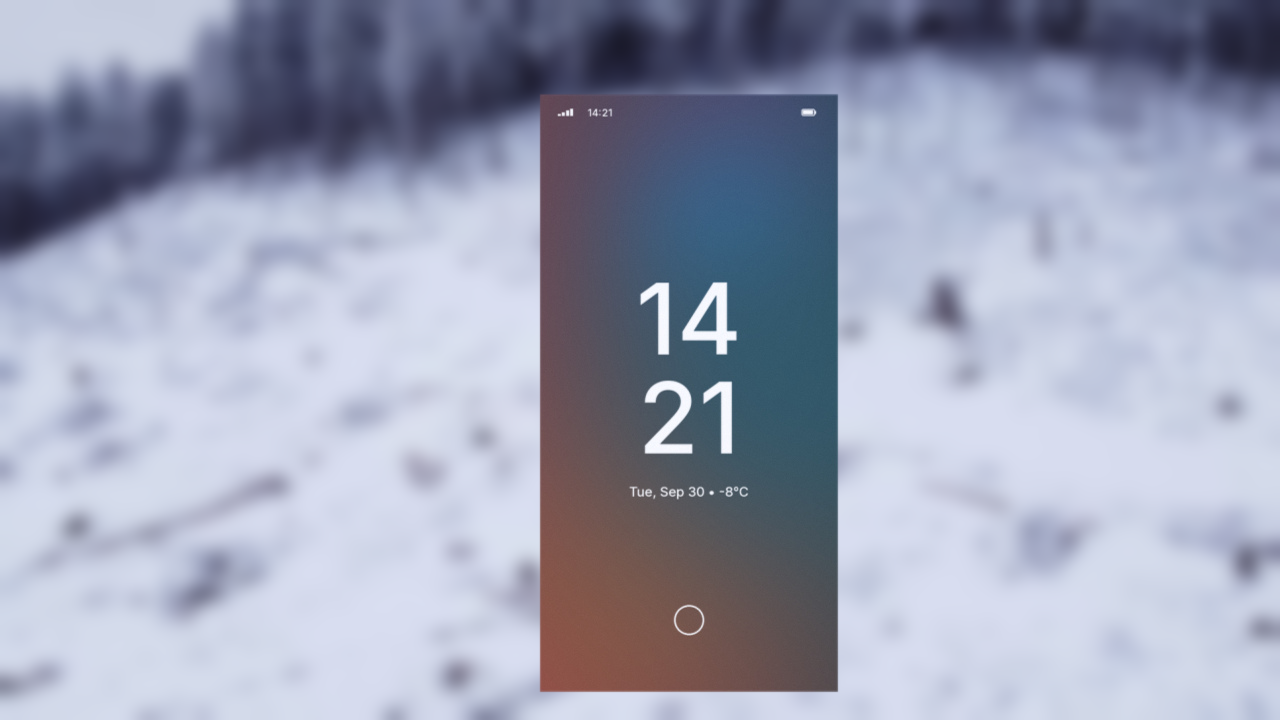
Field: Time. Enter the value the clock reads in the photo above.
14:21
